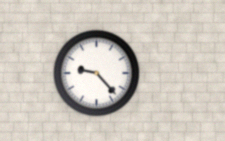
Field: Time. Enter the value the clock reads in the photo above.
9:23
